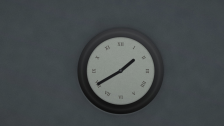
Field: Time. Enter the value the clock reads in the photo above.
1:40
